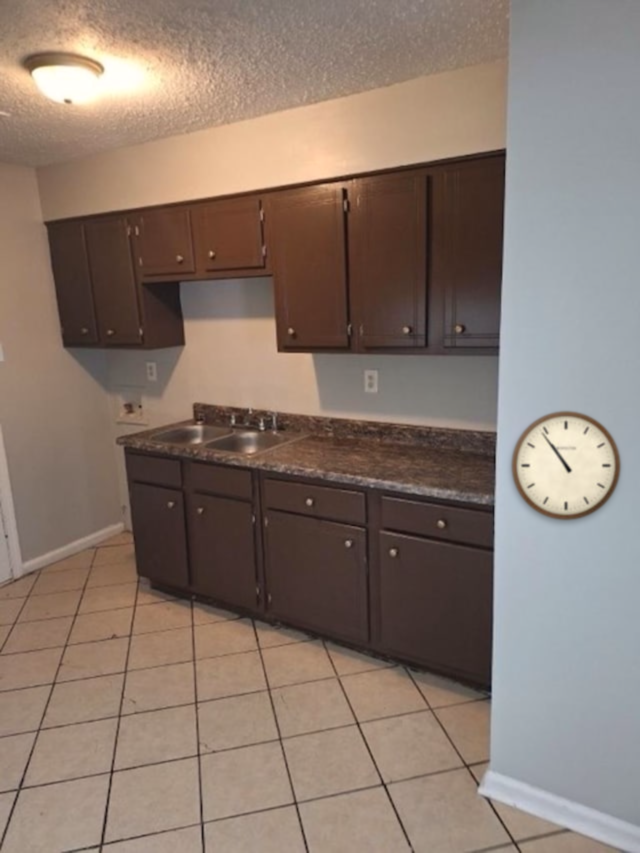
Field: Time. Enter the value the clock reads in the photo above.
10:54
